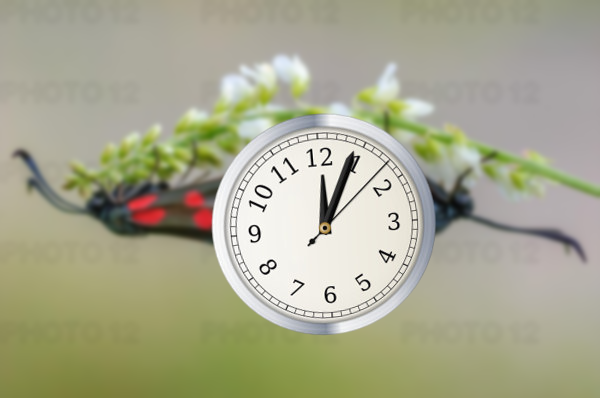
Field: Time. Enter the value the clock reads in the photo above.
12:04:08
